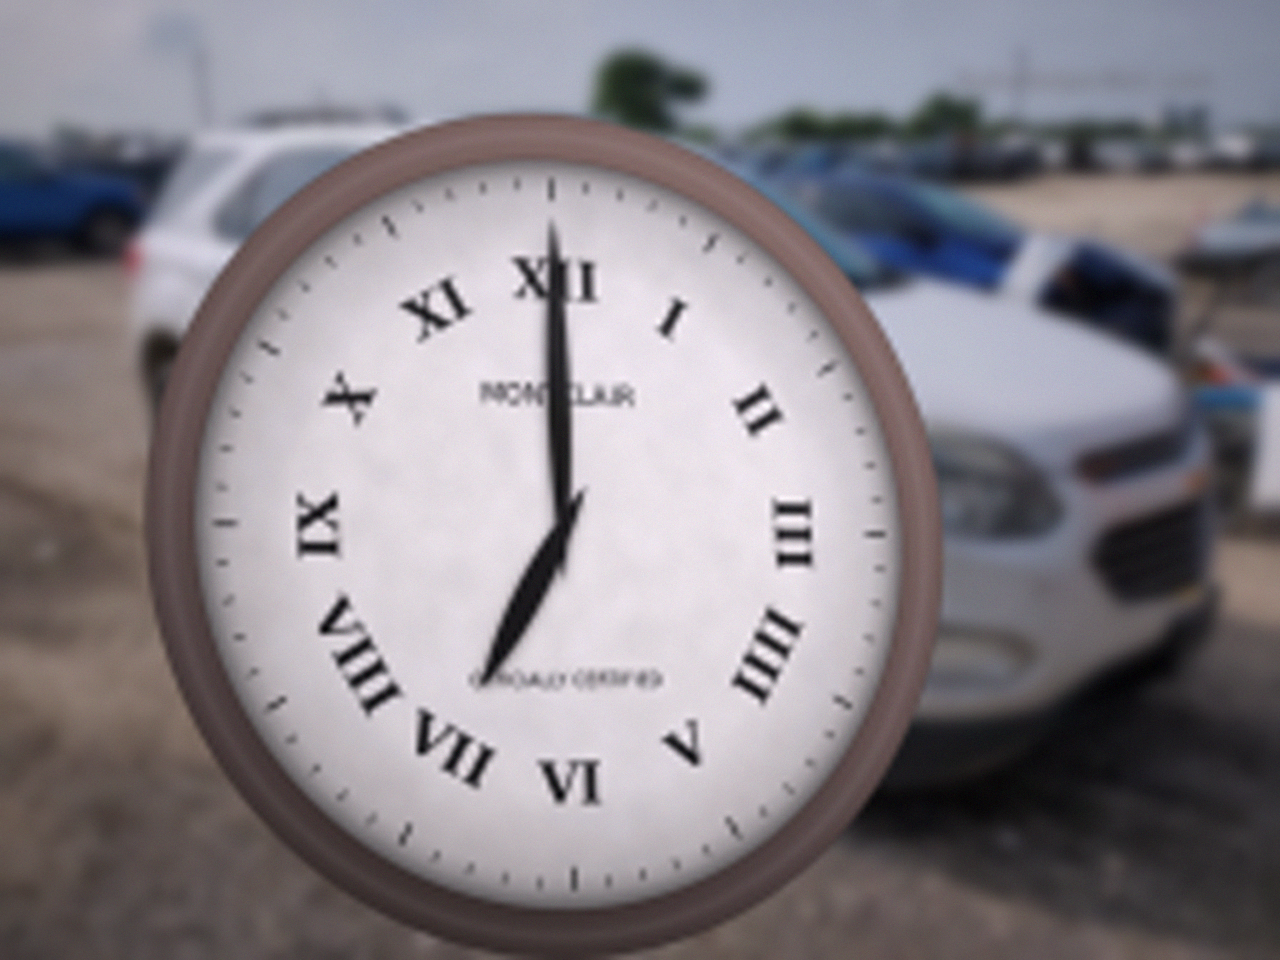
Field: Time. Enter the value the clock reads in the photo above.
7:00
